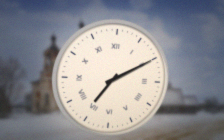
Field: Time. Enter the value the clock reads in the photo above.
7:10
